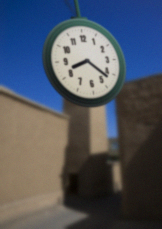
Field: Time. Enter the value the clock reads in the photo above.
8:22
